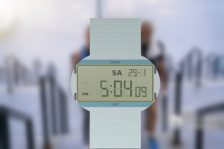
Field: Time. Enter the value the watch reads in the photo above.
5:04:09
